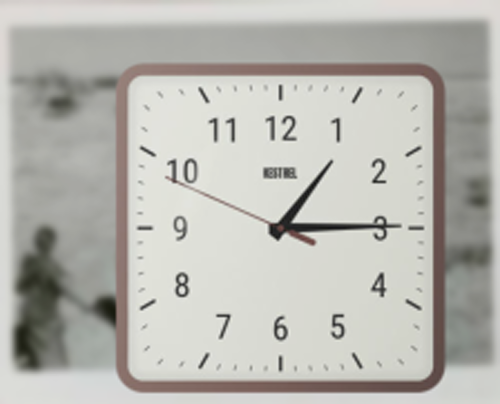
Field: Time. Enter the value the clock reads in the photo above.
1:14:49
